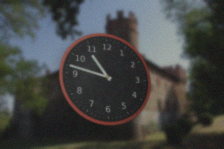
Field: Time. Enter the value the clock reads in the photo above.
10:47
